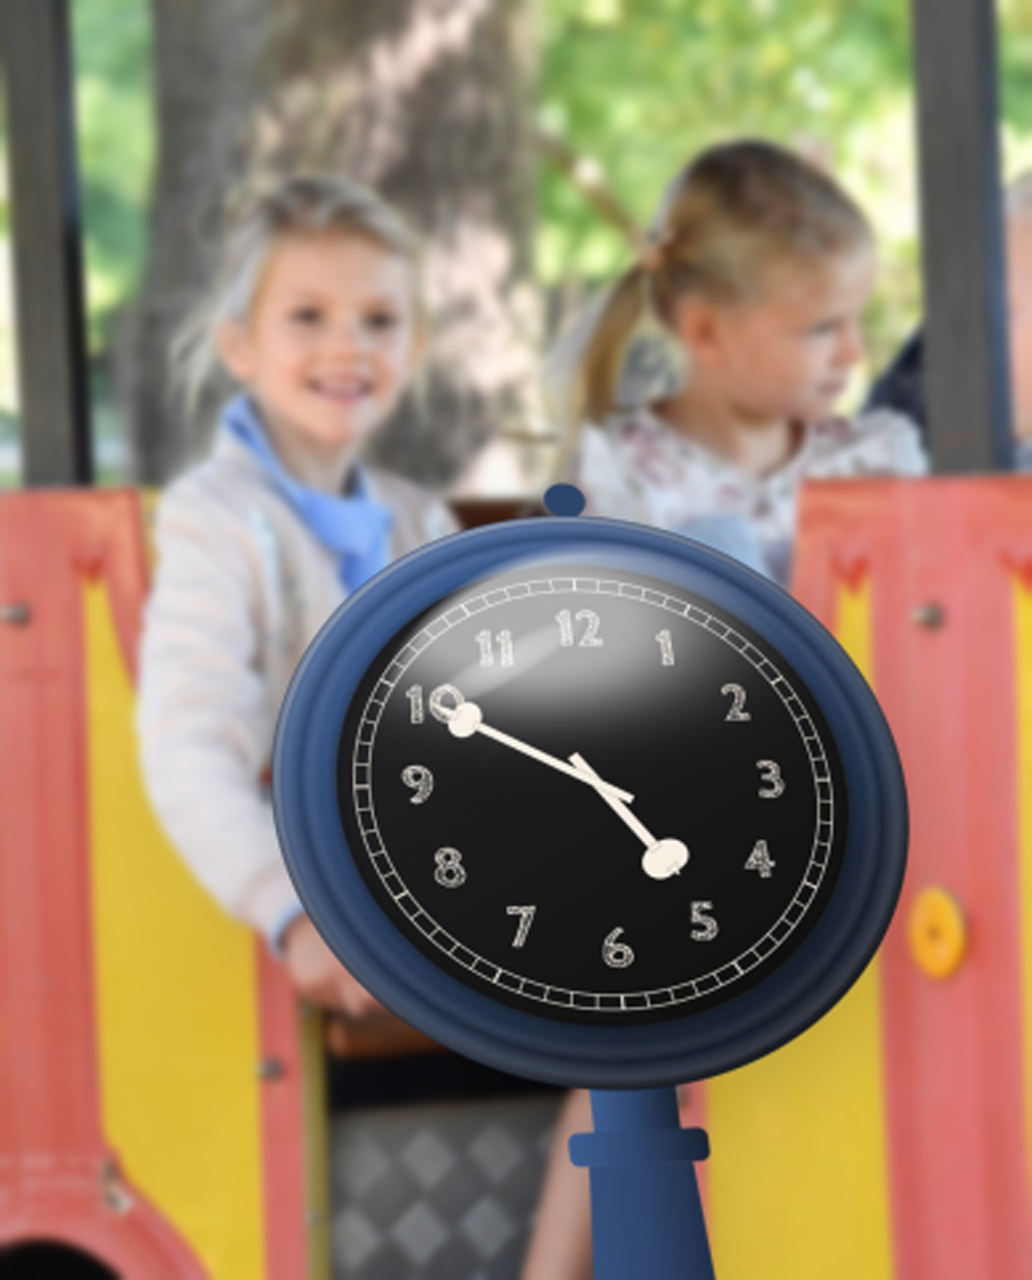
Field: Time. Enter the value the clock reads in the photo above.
4:50
